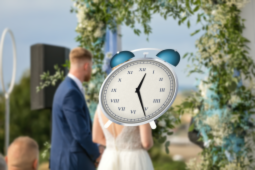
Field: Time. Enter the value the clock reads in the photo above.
12:26
